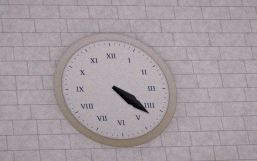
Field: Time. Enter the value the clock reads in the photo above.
4:22
